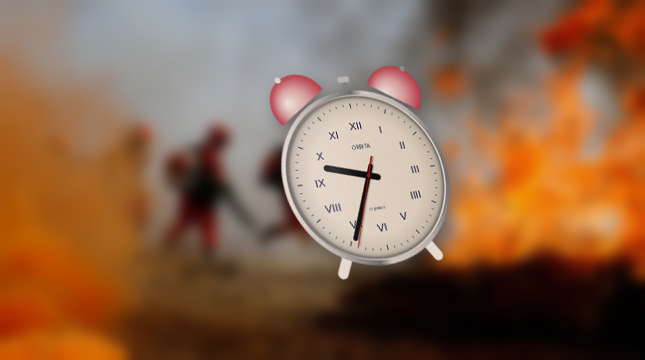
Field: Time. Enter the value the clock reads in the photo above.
9:34:34
